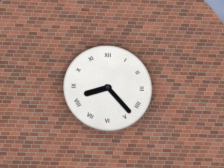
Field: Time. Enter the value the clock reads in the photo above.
8:23
